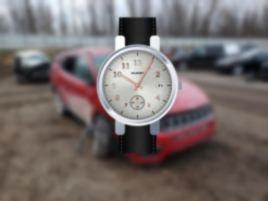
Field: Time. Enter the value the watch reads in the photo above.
10:05
